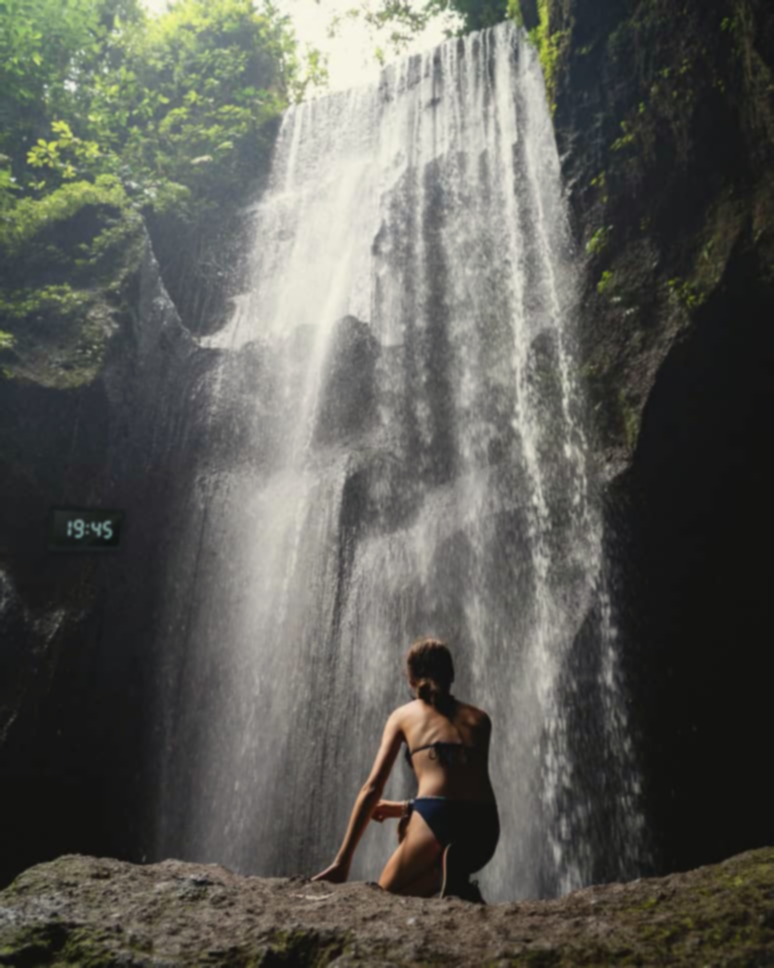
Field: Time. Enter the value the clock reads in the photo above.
19:45
